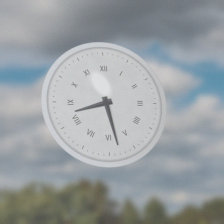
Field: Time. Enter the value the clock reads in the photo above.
8:28
